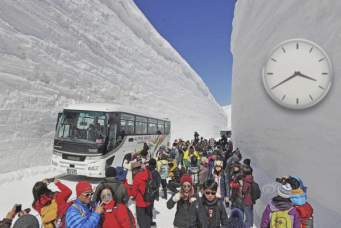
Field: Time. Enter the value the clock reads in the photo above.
3:40
